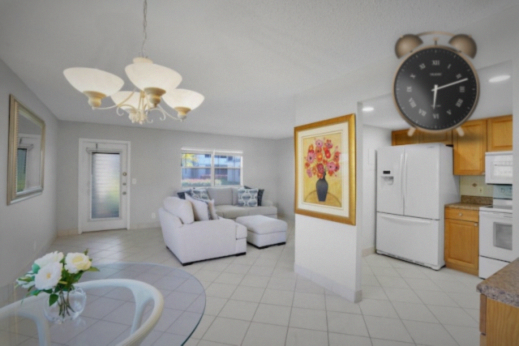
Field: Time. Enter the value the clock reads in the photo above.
6:12
